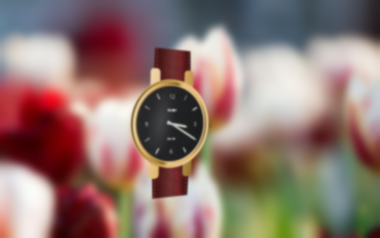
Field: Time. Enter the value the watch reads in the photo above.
3:20
